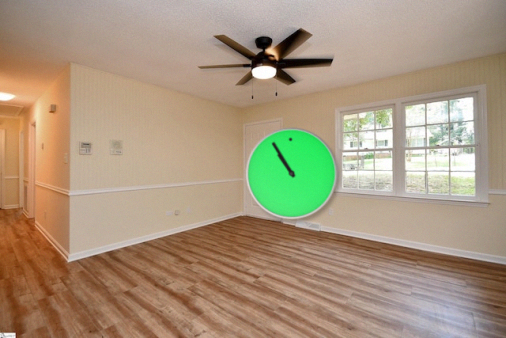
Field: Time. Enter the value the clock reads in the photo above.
10:55
